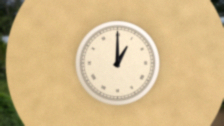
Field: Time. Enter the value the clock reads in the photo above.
1:00
